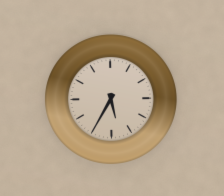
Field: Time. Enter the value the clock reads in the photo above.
5:35
